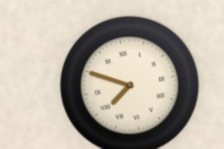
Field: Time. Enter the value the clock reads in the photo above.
7:50
